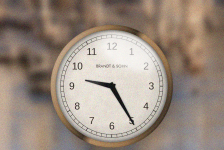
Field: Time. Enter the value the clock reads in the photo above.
9:25
